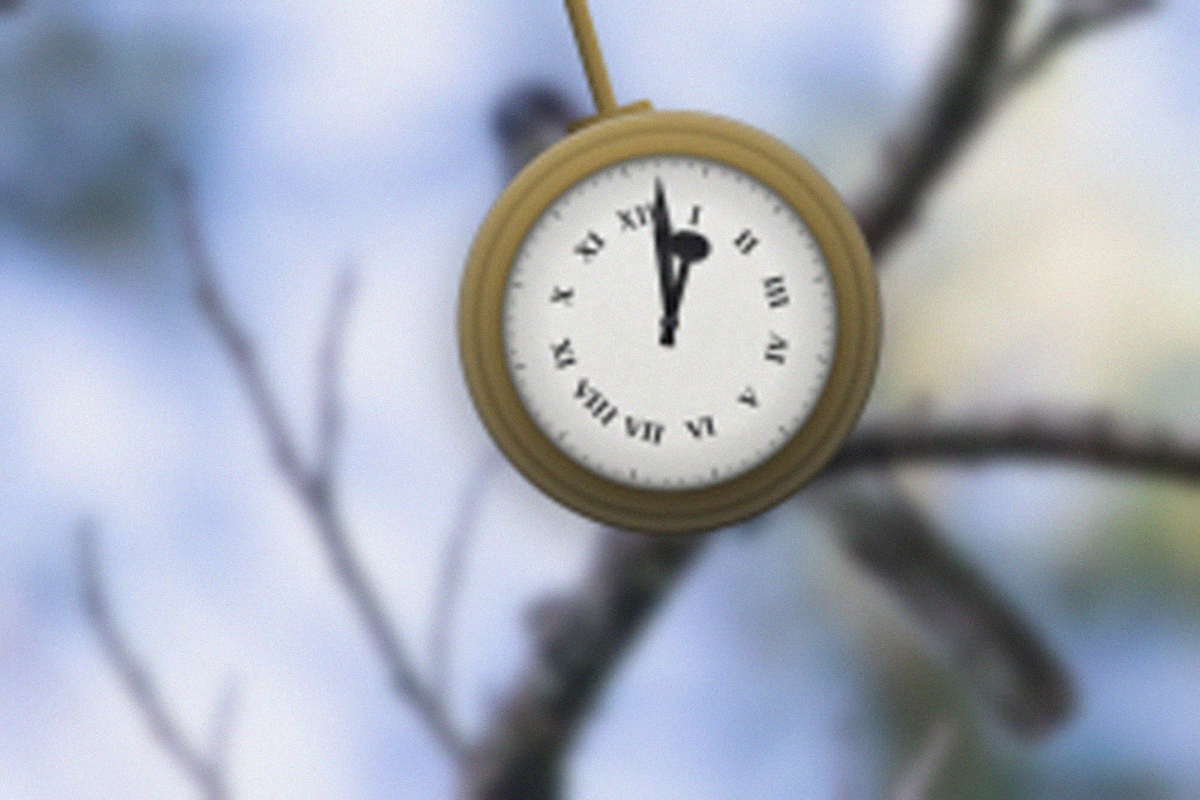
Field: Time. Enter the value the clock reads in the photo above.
1:02
